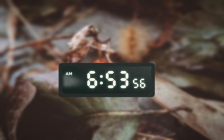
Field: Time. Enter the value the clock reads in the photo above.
6:53:56
